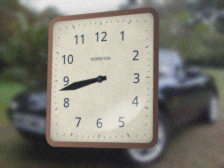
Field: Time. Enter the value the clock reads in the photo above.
8:43
